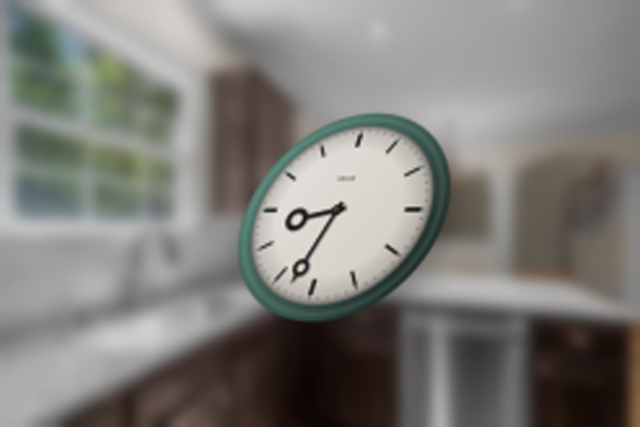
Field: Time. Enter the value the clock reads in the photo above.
8:33
